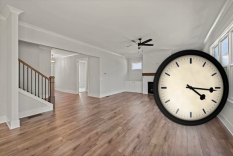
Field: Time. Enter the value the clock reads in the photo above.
4:16
